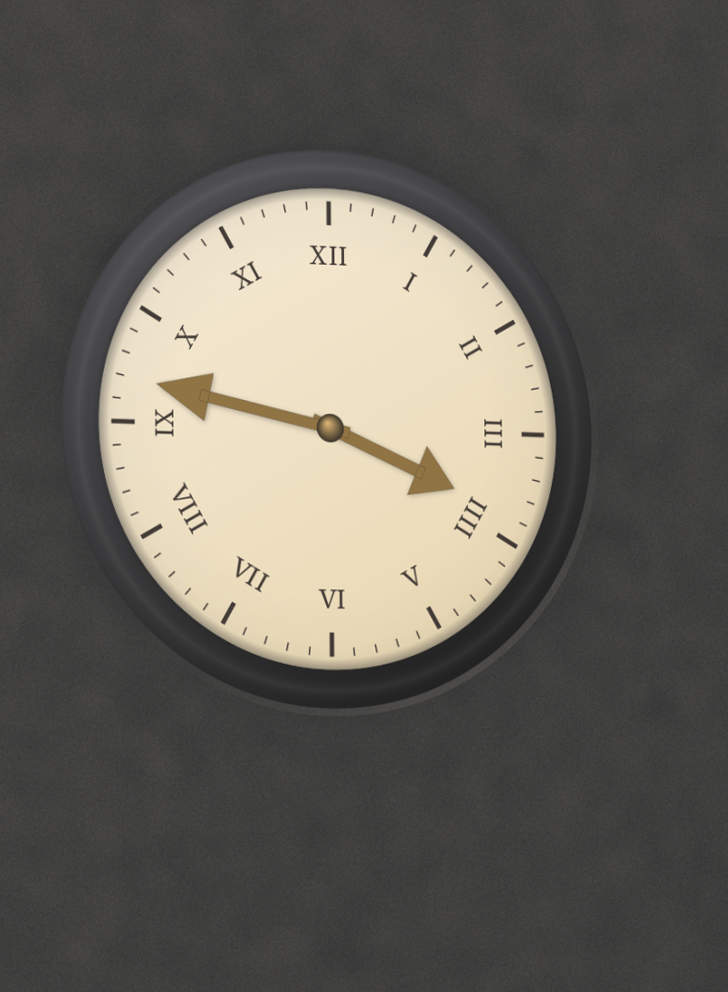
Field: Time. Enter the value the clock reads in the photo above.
3:47
